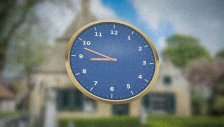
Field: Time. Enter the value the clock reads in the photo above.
8:48
